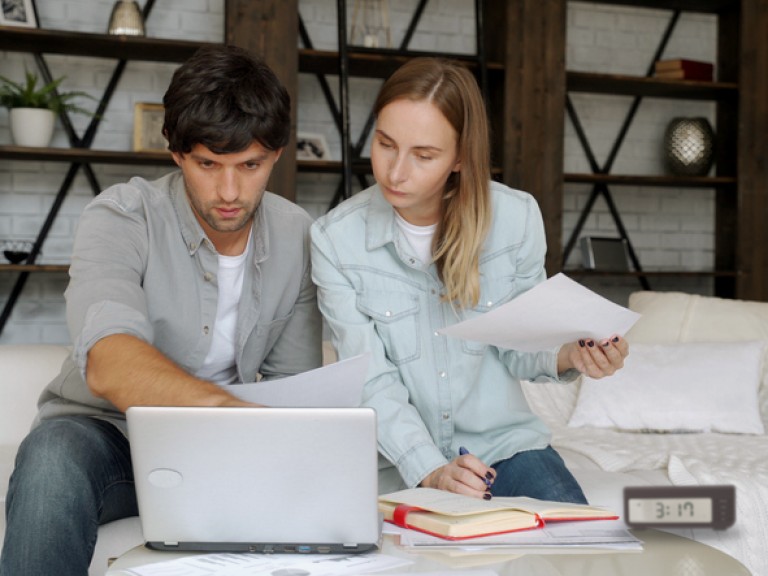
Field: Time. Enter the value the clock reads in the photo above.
3:17
